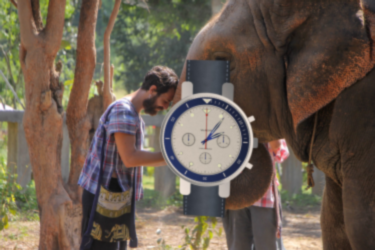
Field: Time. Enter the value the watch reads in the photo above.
2:06
